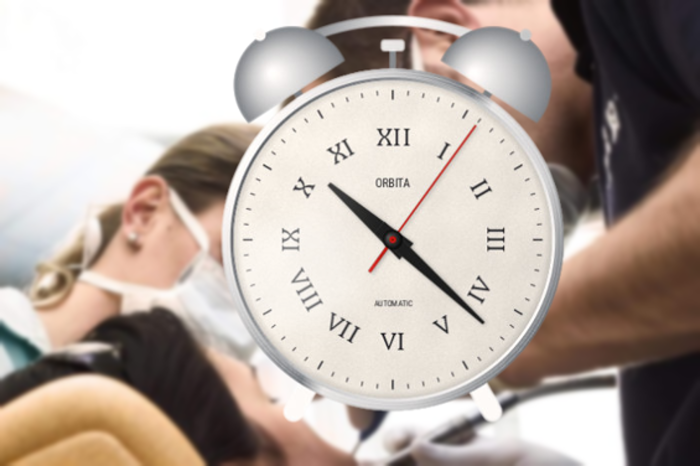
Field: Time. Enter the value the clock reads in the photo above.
10:22:06
